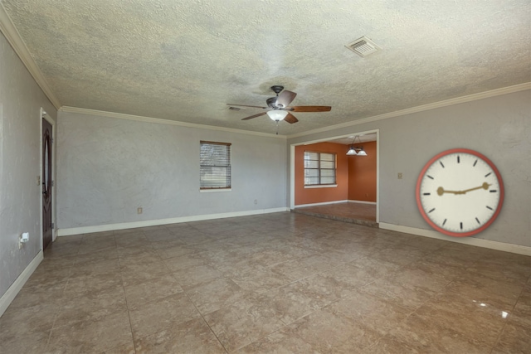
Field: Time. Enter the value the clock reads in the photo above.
9:13
